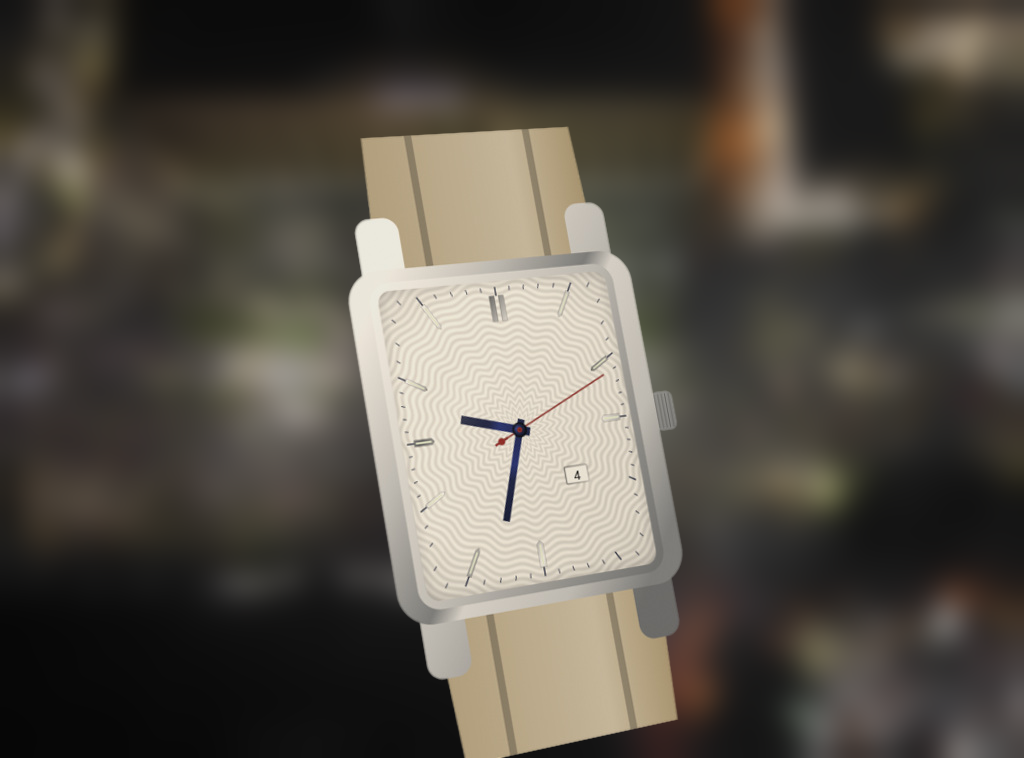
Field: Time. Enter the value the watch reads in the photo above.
9:33:11
